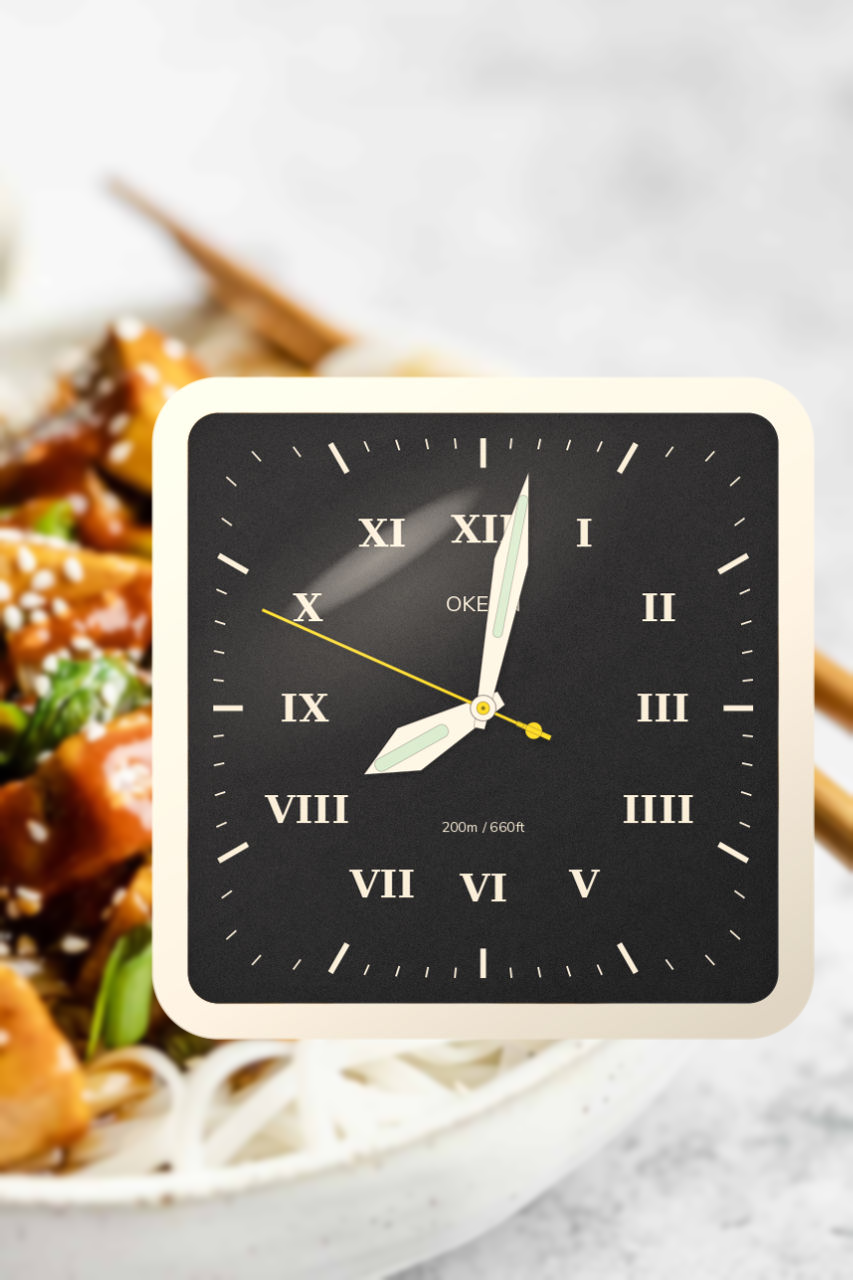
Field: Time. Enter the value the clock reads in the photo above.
8:01:49
